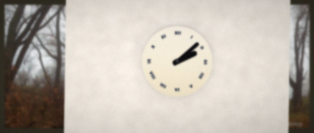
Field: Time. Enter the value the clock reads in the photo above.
2:08
